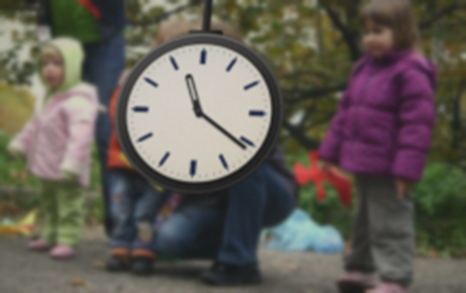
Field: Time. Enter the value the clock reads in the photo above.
11:21
